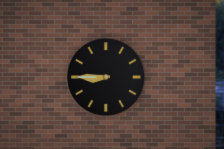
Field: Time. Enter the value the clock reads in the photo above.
8:45
